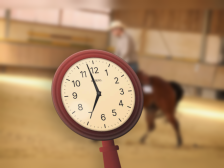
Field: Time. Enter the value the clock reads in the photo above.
6:58
